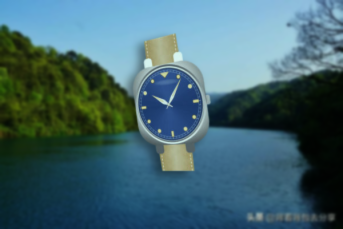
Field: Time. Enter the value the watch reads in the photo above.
10:06
